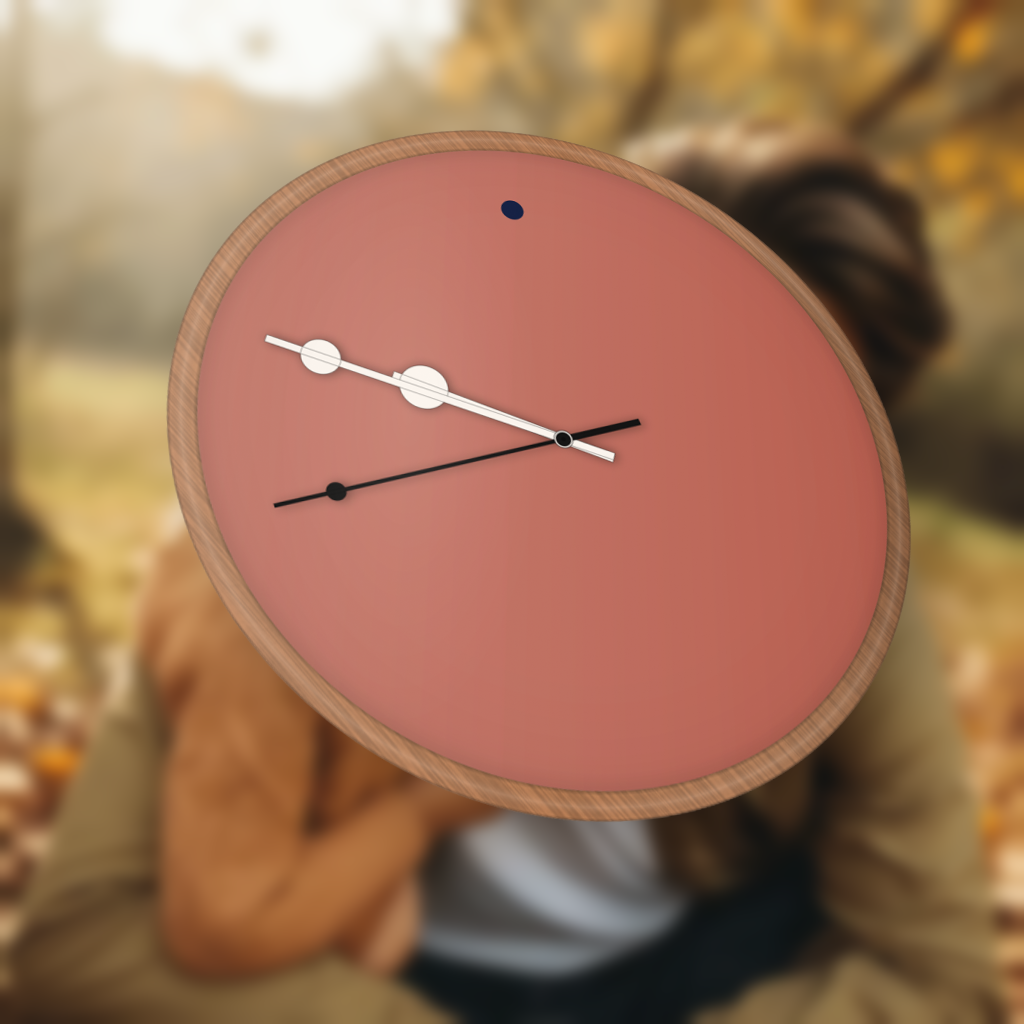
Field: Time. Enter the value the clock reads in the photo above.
9:48:43
